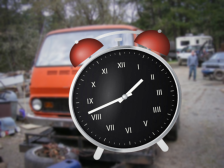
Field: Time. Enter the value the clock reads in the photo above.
1:42
